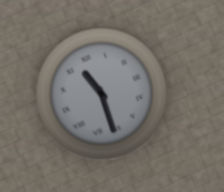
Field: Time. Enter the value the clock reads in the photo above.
11:31
